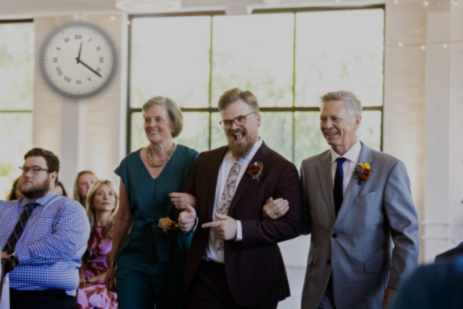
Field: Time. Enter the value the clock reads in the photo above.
12:21
